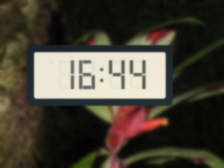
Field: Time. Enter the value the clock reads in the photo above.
16:44
